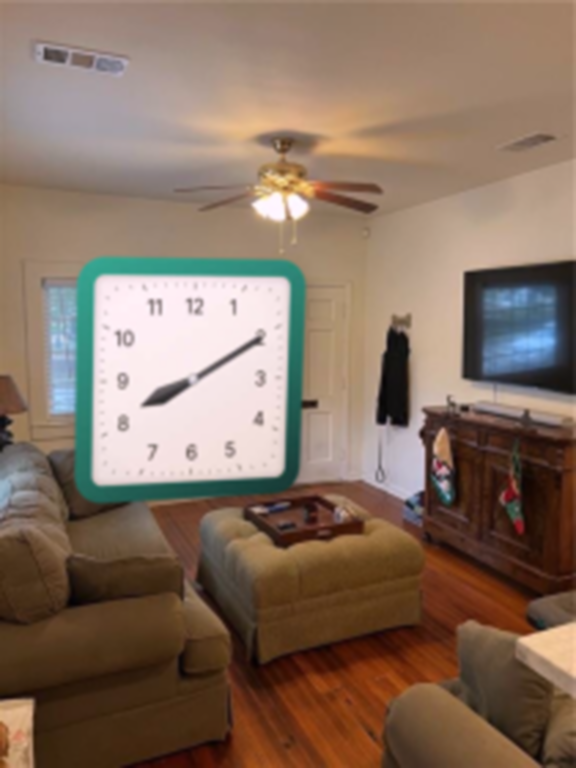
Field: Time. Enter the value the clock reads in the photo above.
8:10
